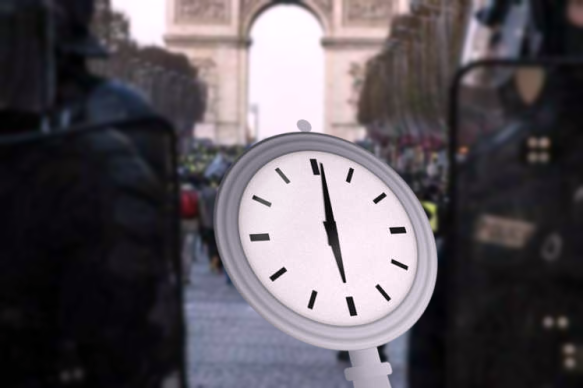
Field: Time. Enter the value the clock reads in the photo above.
6:01
